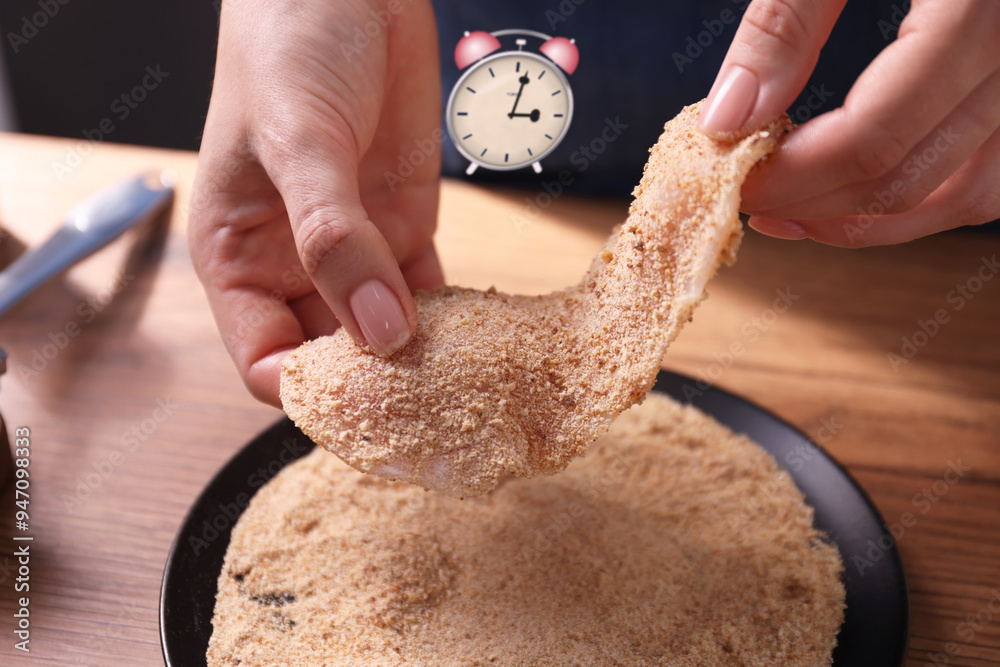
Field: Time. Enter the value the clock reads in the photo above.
3:02
